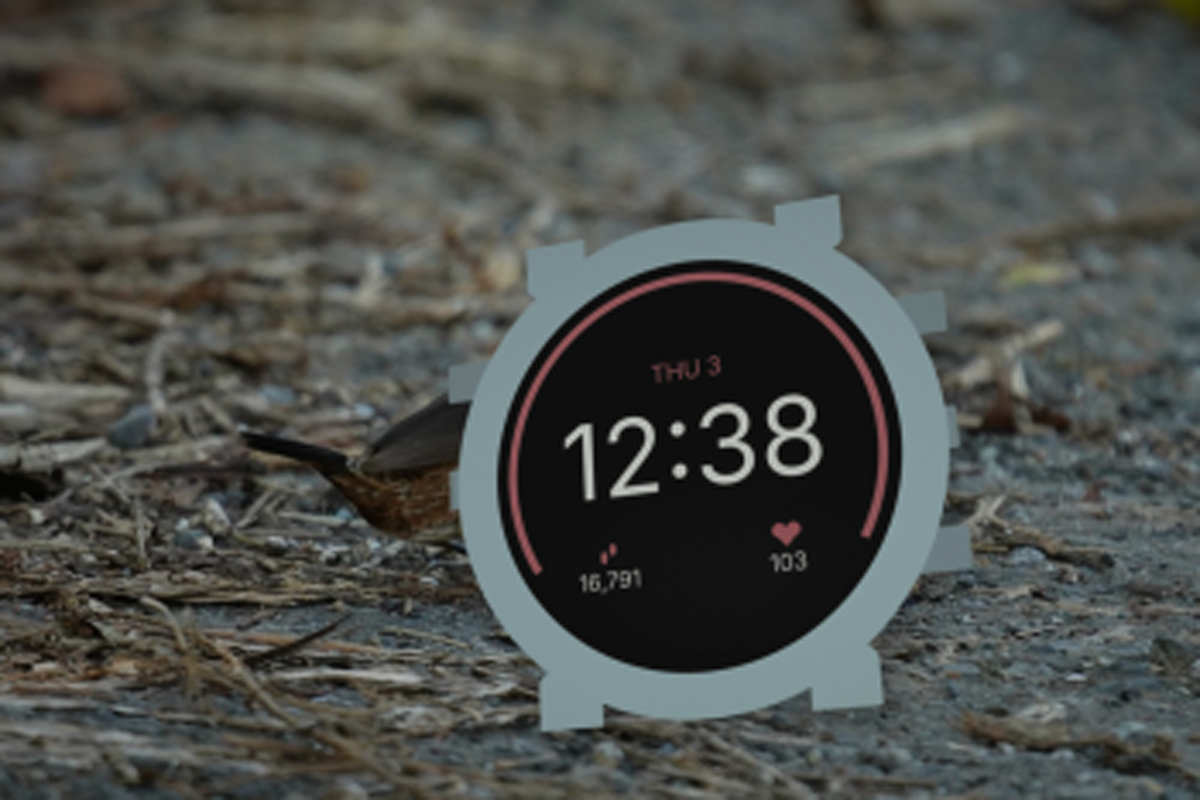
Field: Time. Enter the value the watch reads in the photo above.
12:38
